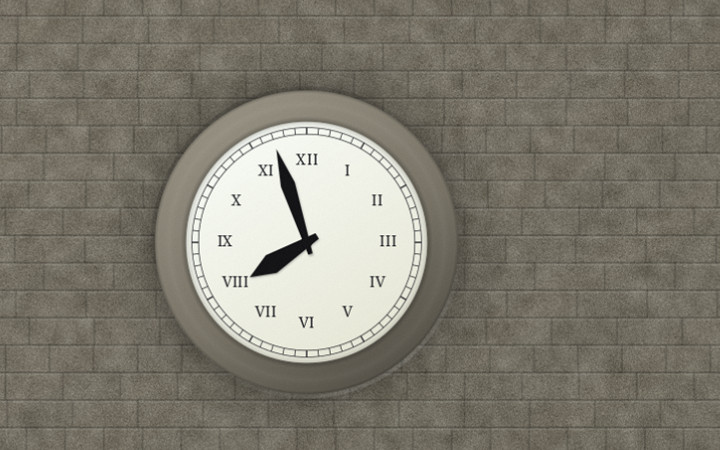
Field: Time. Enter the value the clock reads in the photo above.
7:57
